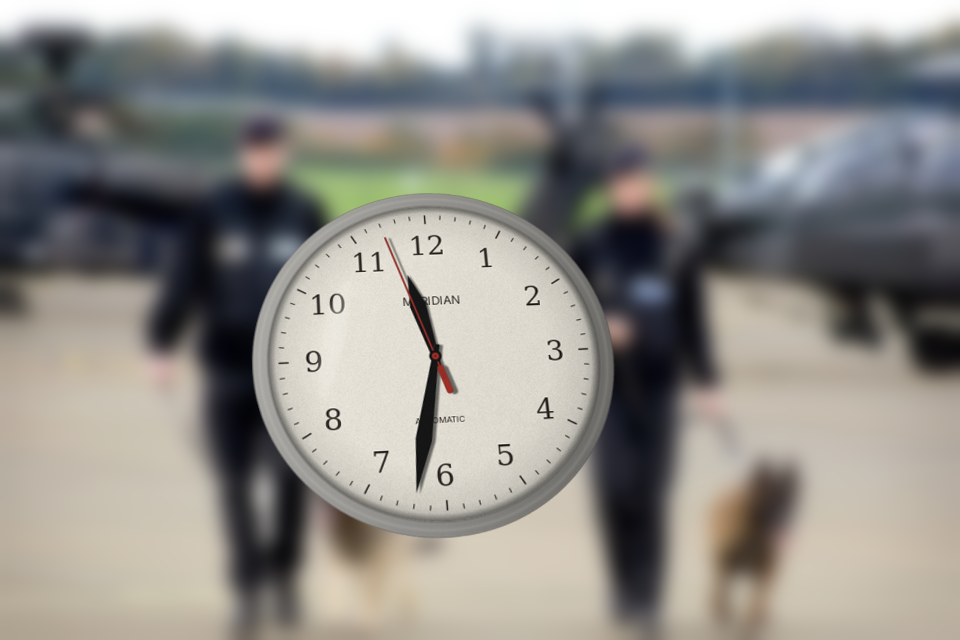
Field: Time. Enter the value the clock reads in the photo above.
11:31:57
